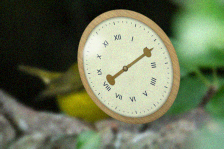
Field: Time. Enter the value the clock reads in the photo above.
8:11
